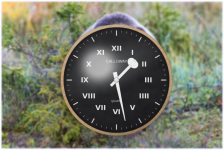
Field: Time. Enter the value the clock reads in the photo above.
1:28
